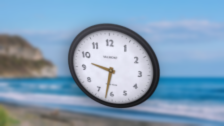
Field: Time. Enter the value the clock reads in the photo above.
9:32
